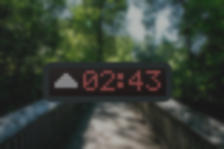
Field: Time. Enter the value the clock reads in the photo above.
2:43
